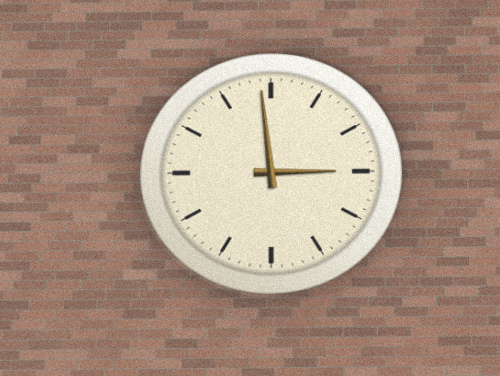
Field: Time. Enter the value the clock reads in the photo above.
2:59
